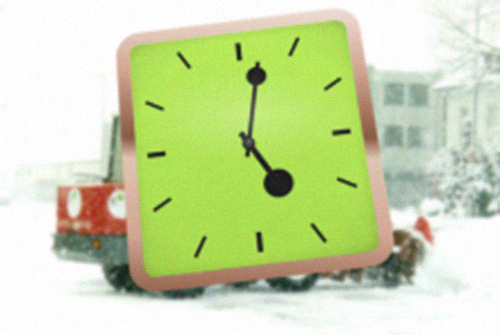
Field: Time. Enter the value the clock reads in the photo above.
5:02
